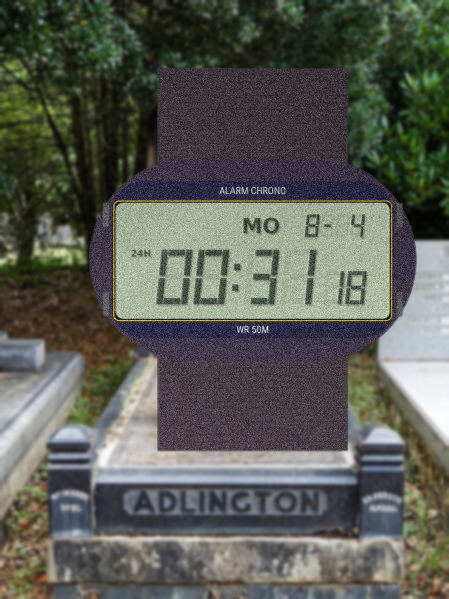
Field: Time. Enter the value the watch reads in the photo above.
0:31:18
